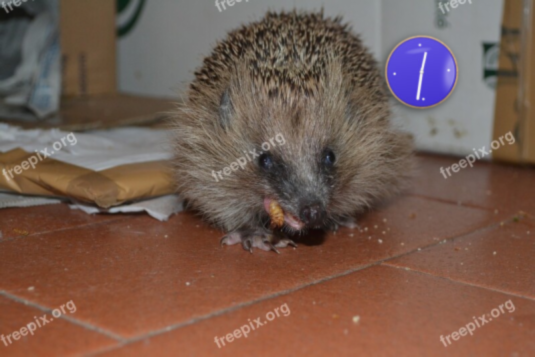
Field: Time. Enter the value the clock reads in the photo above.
12:32
